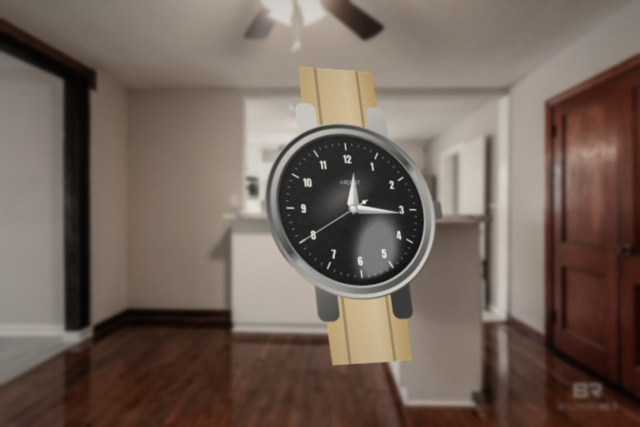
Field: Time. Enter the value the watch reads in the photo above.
12:15:40
